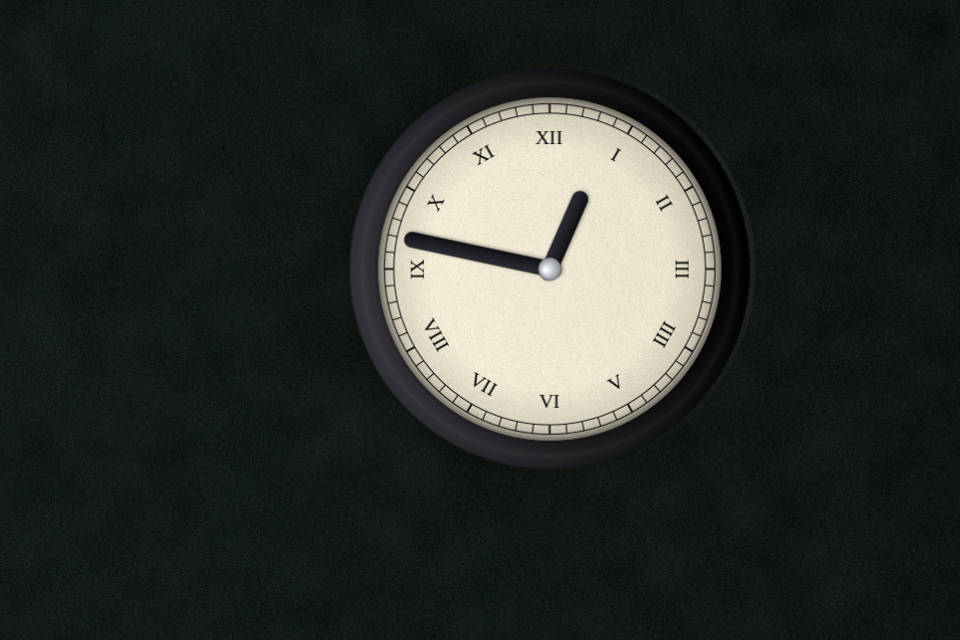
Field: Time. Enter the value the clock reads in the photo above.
12:47
